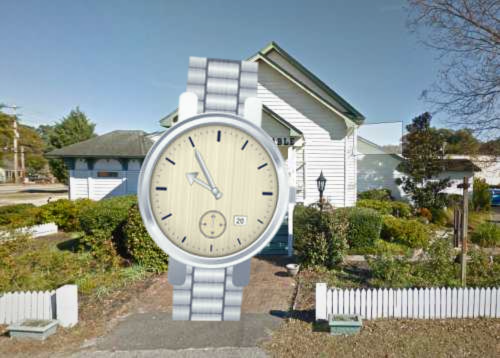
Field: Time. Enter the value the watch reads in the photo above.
9:55
